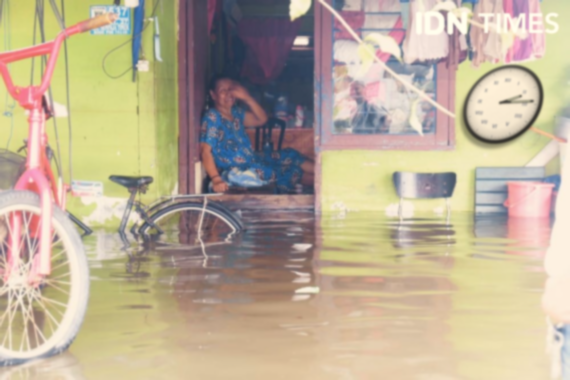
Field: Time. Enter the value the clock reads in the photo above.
2:14
